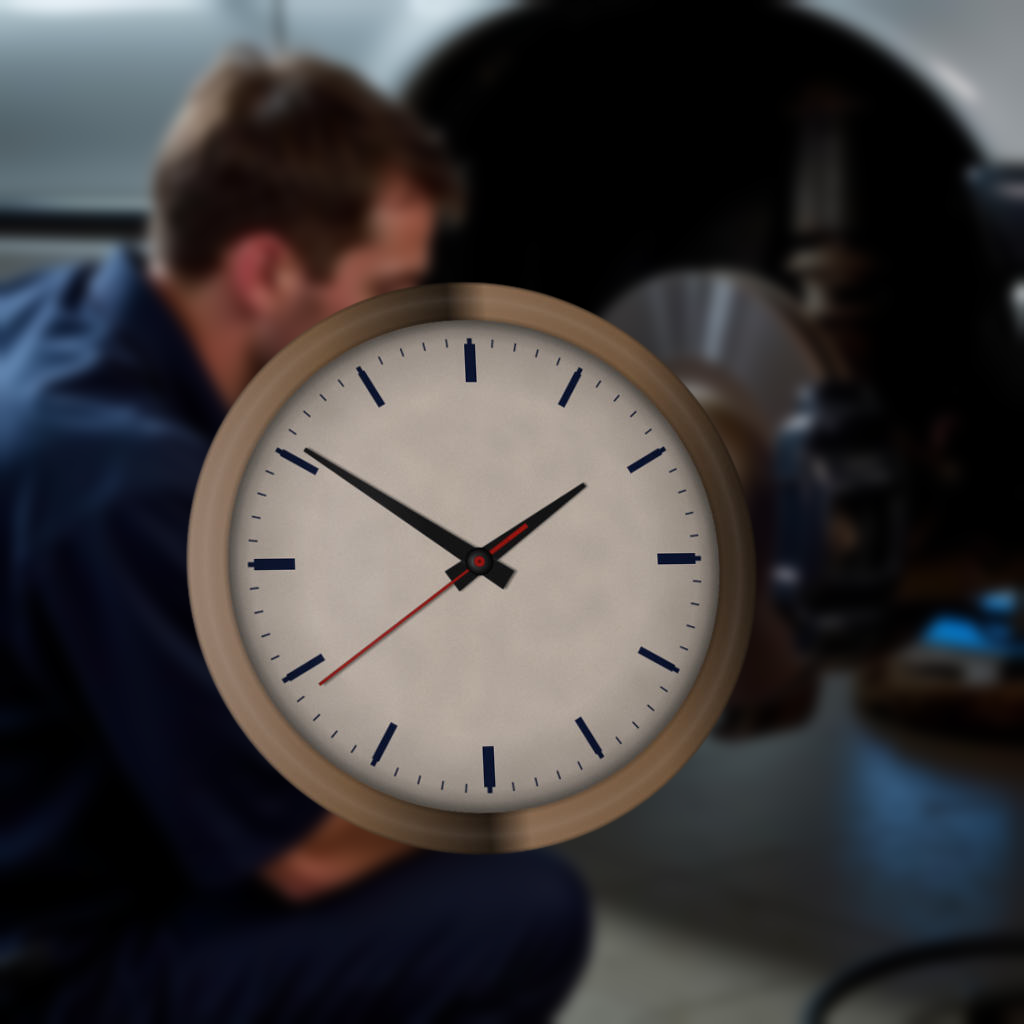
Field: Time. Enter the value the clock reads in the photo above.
1:50:39
